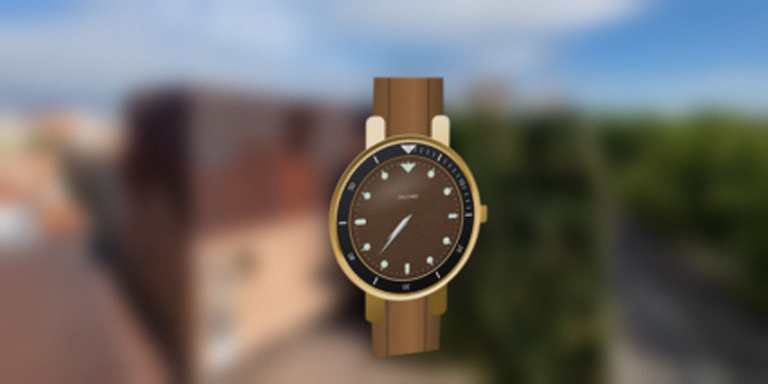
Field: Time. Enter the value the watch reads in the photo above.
7:37
